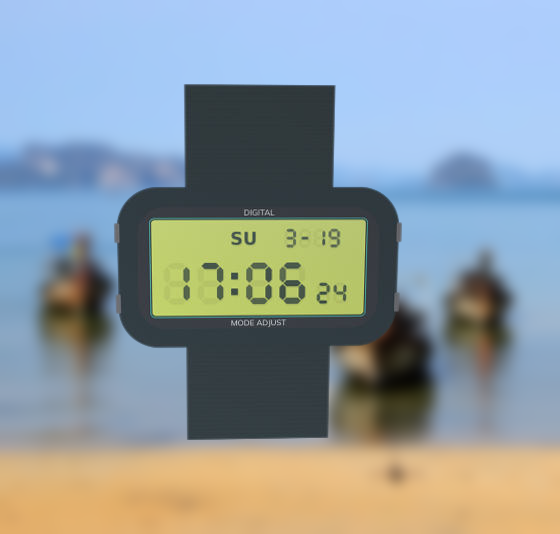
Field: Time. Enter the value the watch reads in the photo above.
17:06:24
